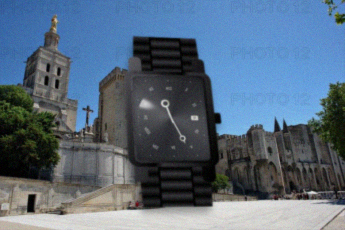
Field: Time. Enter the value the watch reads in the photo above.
11:26
